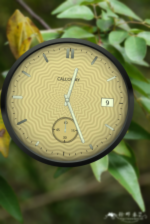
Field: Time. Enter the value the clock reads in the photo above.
12:26
